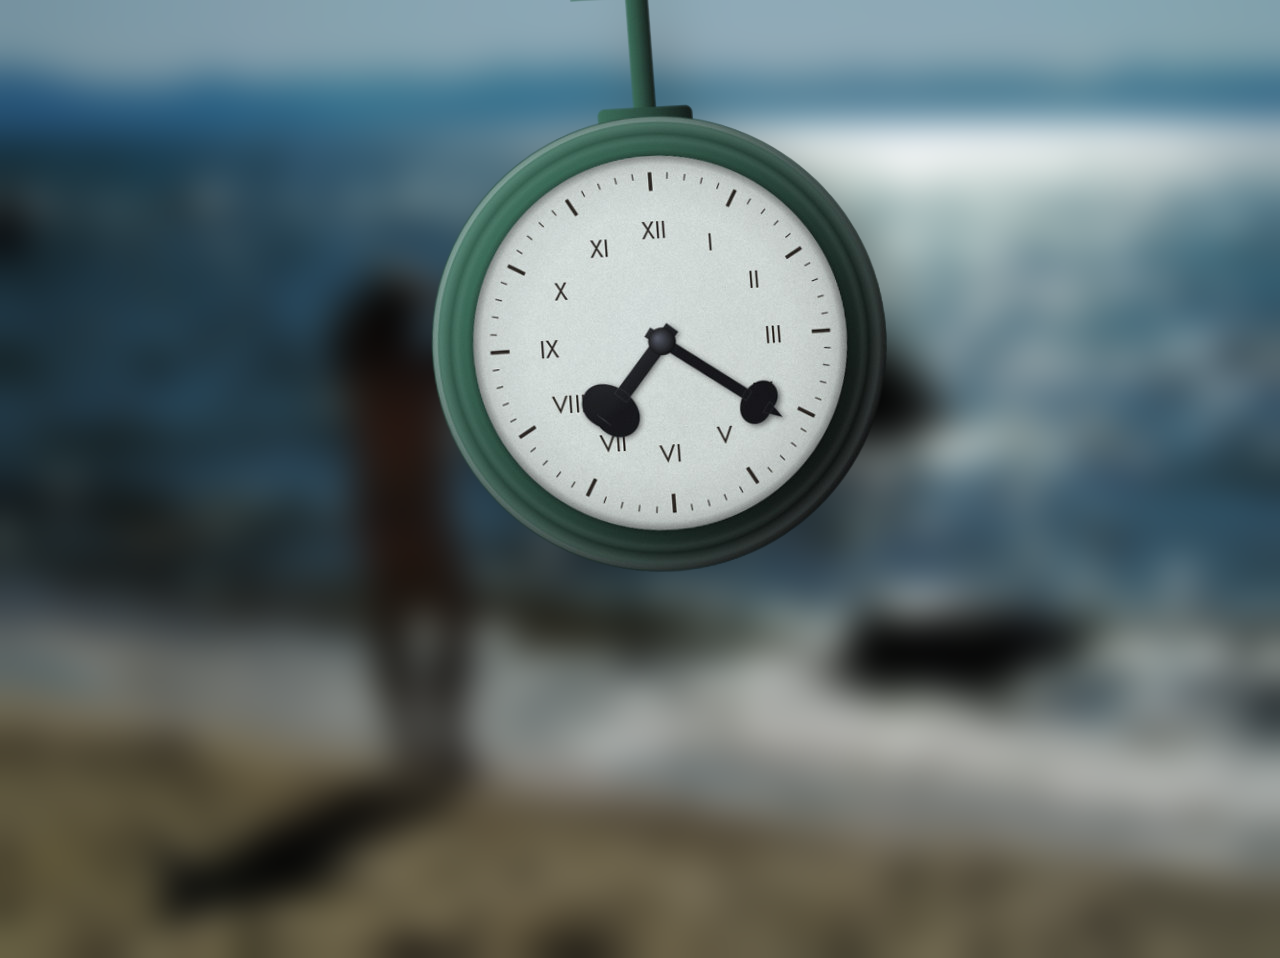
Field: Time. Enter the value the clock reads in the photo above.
7:21
